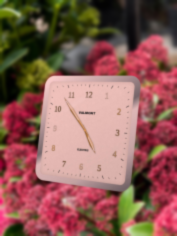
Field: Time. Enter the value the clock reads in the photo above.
4:53
